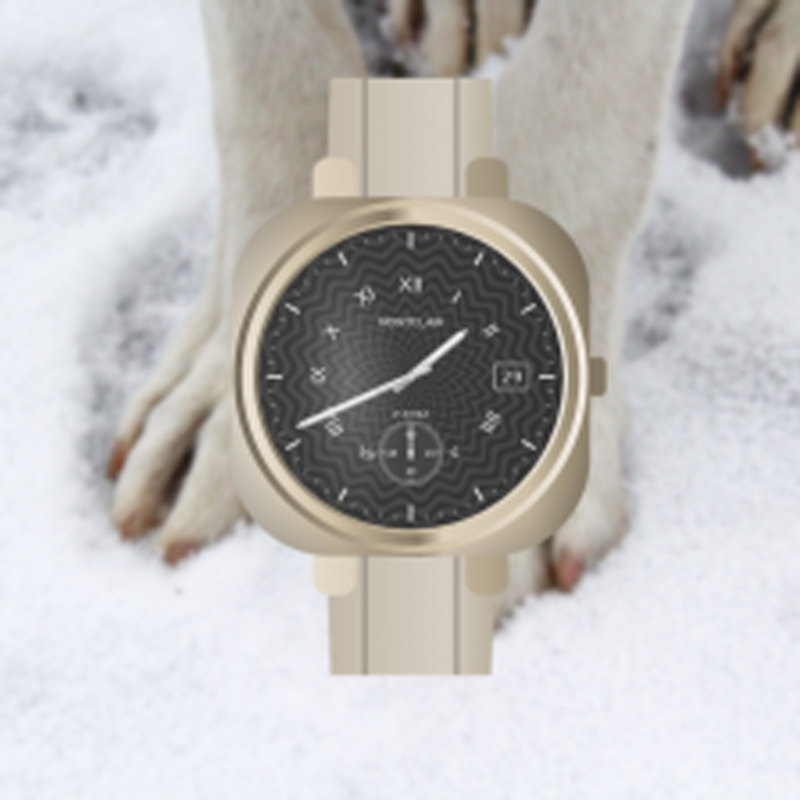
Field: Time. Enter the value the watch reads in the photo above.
1:41
